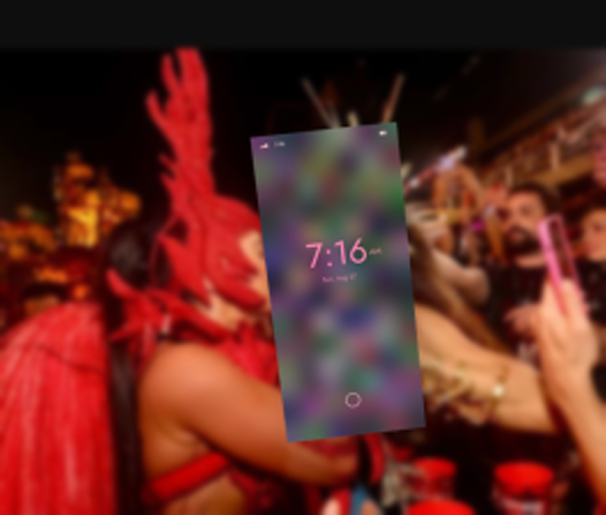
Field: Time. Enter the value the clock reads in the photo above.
7:16
